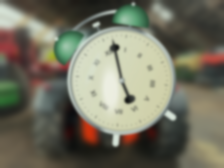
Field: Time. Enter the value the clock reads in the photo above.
6:02
